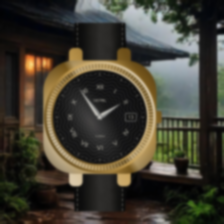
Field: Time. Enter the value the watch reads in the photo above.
1:54
